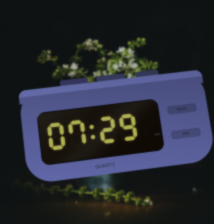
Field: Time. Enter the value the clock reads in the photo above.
7:29
